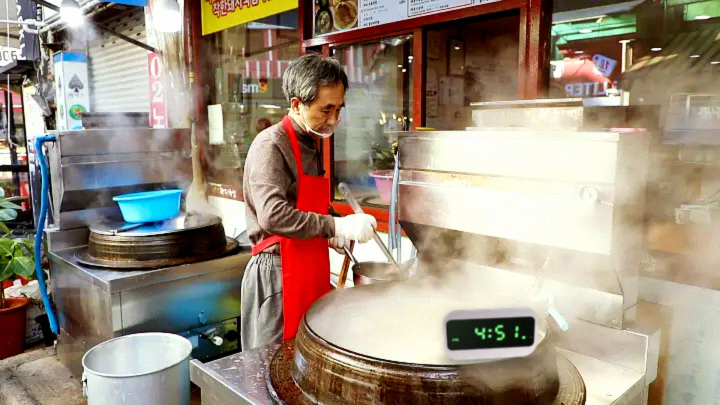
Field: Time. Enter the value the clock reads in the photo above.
4:51
